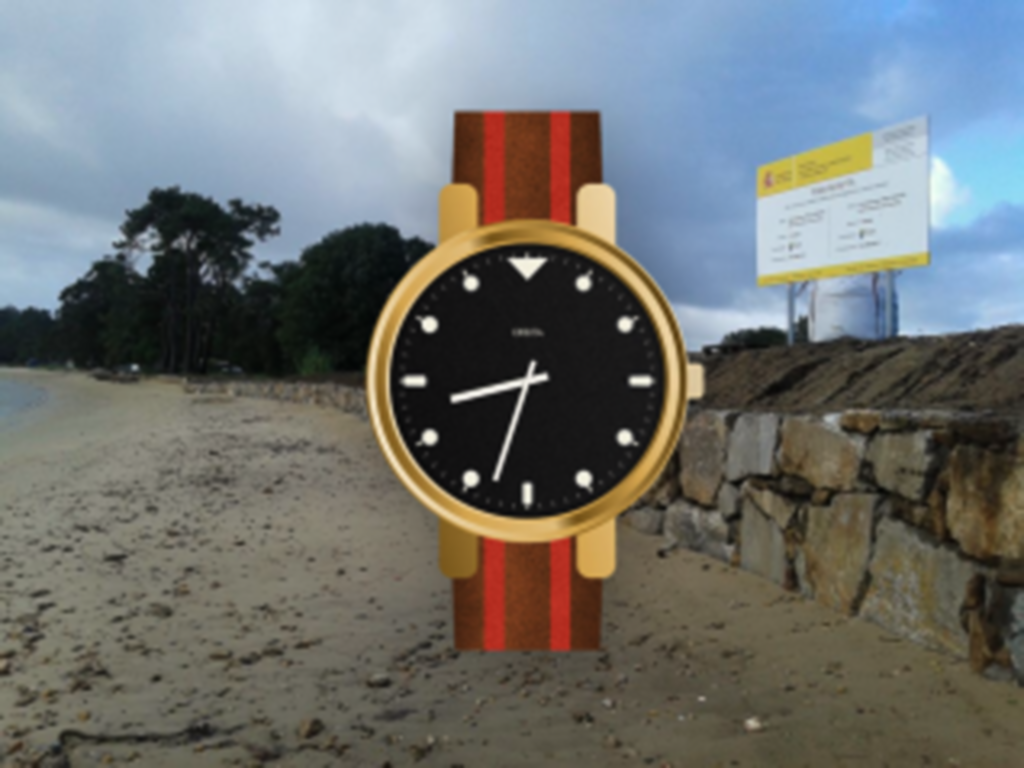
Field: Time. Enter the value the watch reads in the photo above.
8:33
